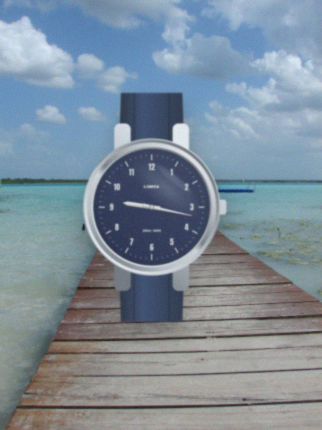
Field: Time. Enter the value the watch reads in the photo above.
9:17
